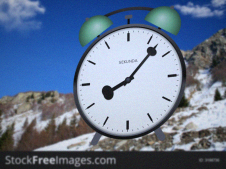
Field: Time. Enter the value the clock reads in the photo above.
8:07
